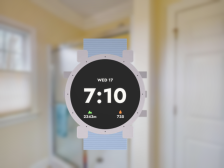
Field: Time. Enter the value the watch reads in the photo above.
7:10
